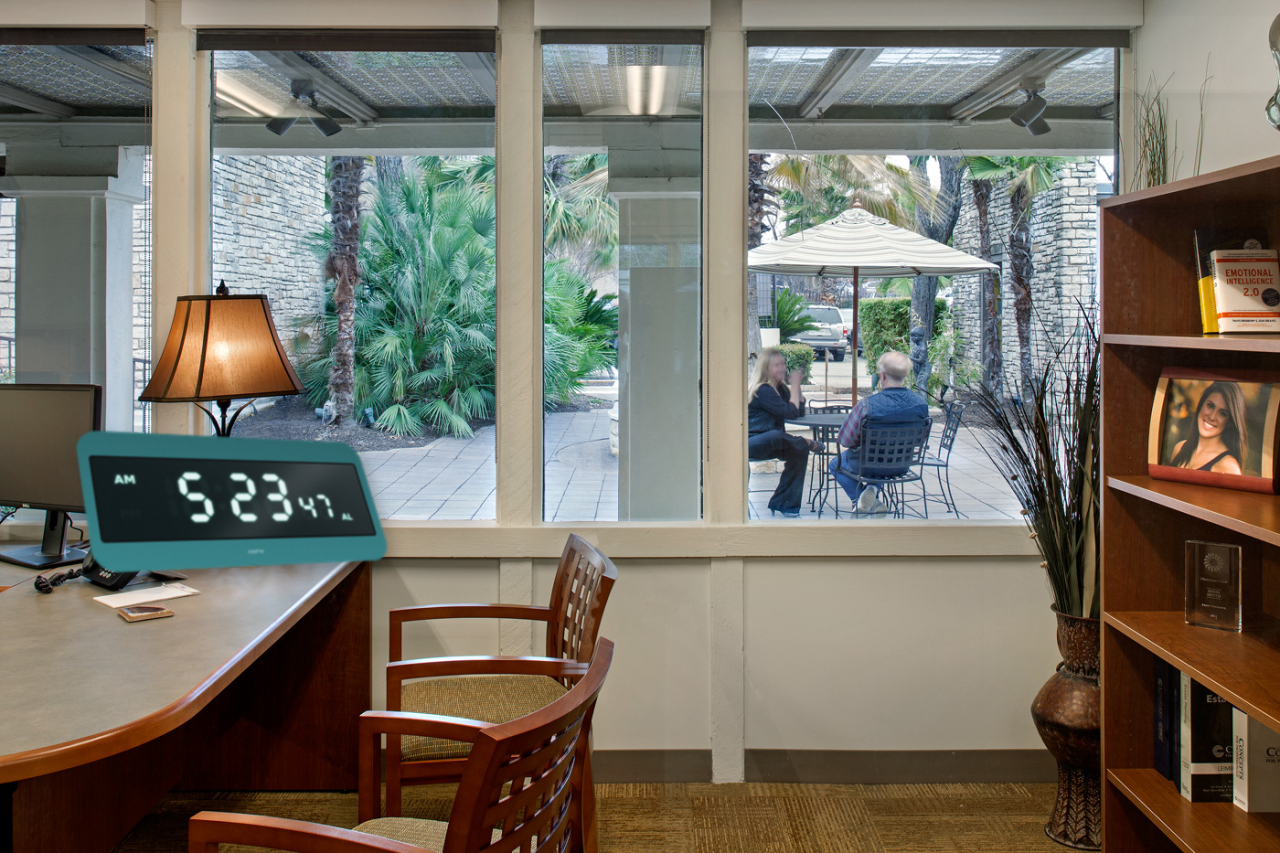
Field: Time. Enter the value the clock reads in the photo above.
5:23:47
